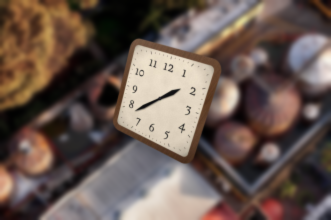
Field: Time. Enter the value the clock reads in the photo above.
1:38
